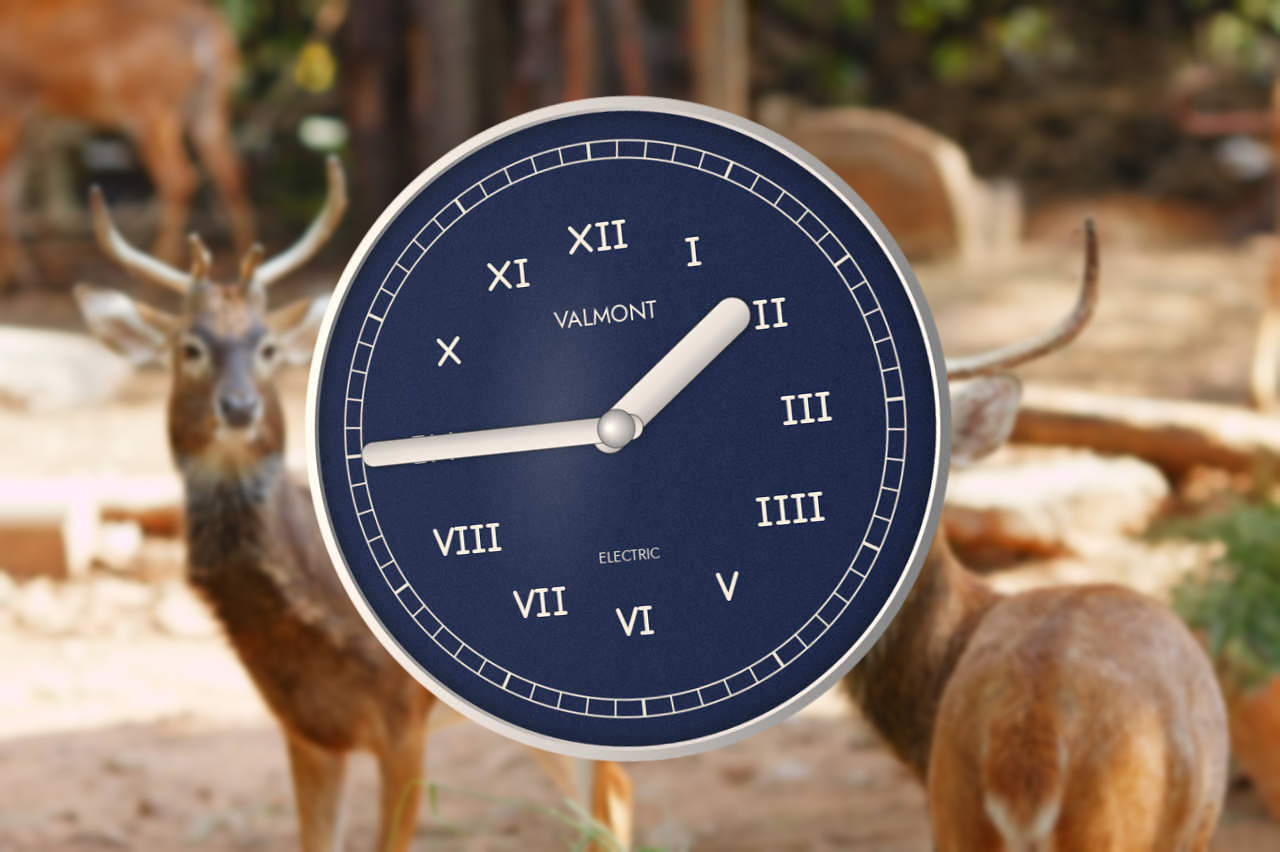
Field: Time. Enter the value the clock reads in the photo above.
1:45
